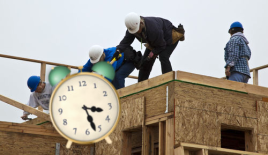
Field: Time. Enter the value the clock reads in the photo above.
3:27
